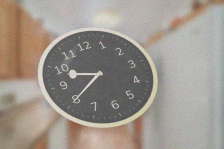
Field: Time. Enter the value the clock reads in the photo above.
9:40
